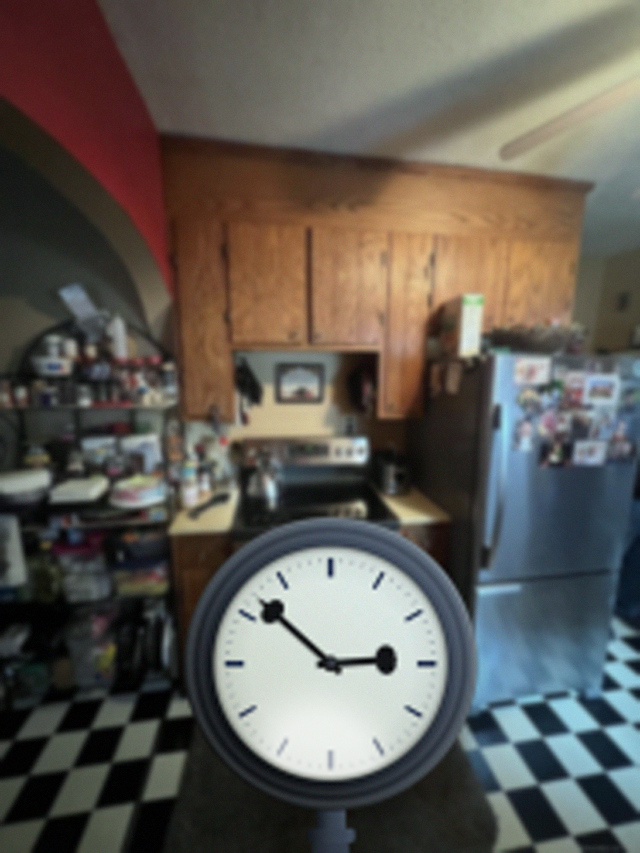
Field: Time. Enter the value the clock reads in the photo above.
2:52
